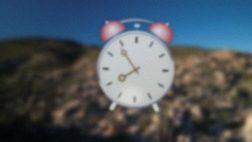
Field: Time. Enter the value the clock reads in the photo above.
7:54
